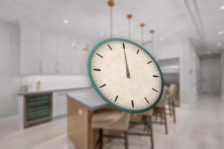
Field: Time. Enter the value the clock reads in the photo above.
12:00
